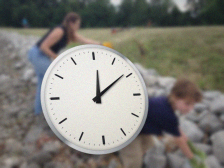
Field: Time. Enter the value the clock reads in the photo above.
12:09
